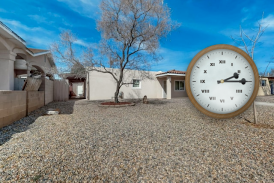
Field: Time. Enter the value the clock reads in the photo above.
2:15
